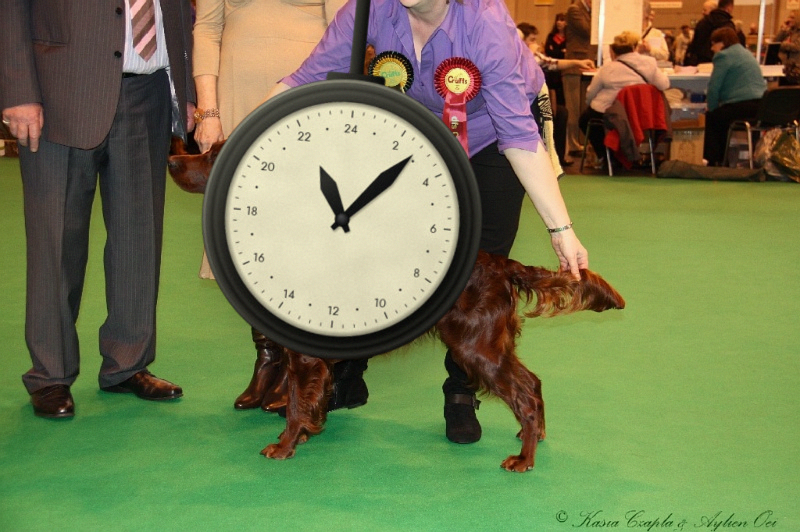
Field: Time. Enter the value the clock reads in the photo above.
22:07
